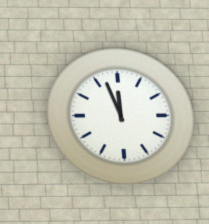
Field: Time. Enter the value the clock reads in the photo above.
11:57
